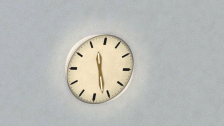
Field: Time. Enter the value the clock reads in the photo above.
11:27
